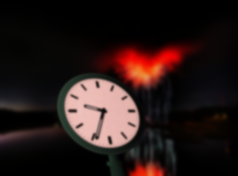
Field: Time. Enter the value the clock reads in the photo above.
9:34
